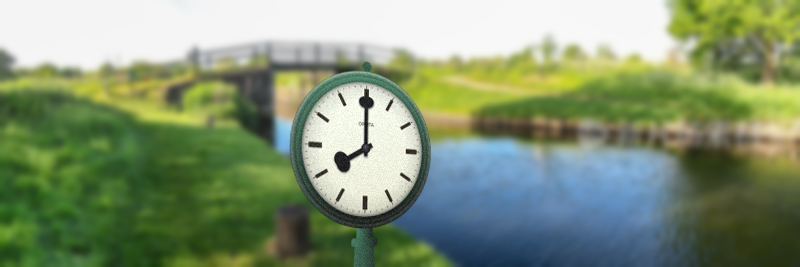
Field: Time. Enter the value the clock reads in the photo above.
8:00
